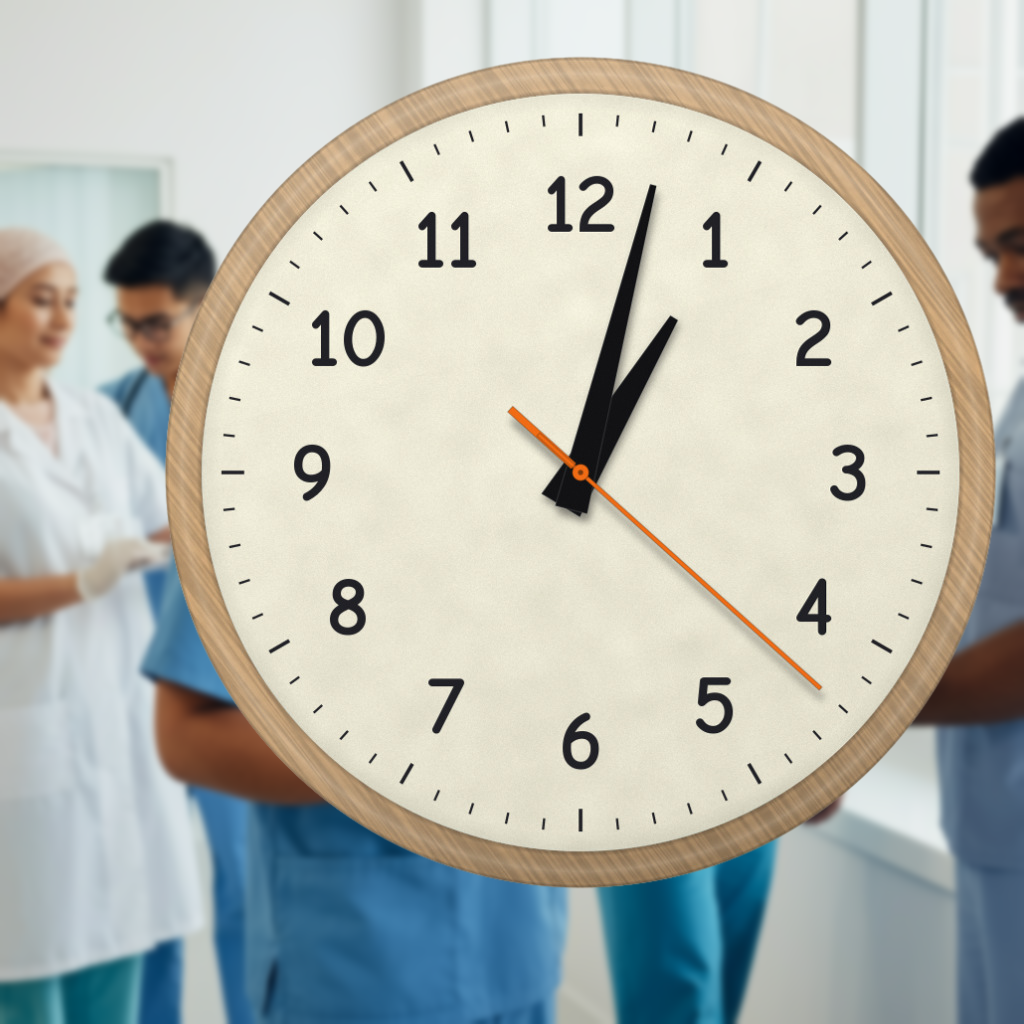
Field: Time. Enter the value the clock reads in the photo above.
1:02:22
